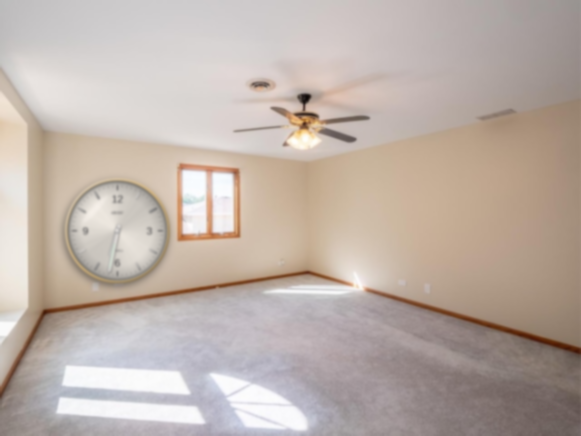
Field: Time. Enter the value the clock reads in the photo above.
6:32
